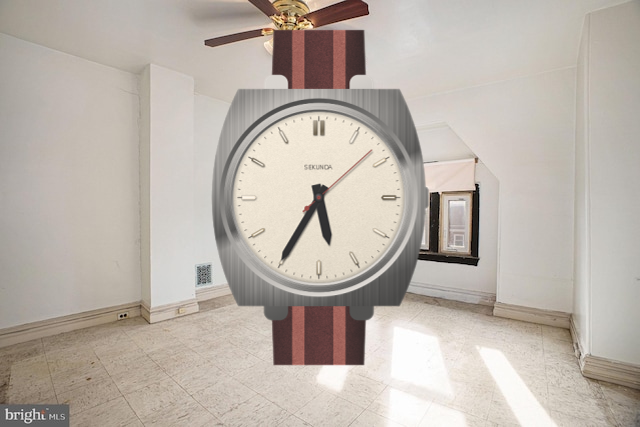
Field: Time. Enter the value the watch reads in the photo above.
5:35:08
